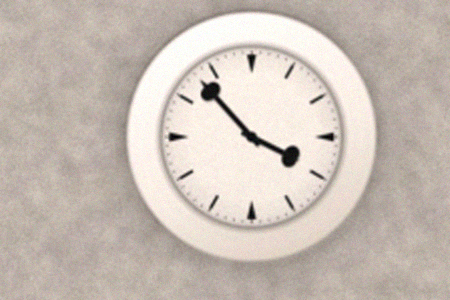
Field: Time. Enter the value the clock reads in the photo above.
3:53
